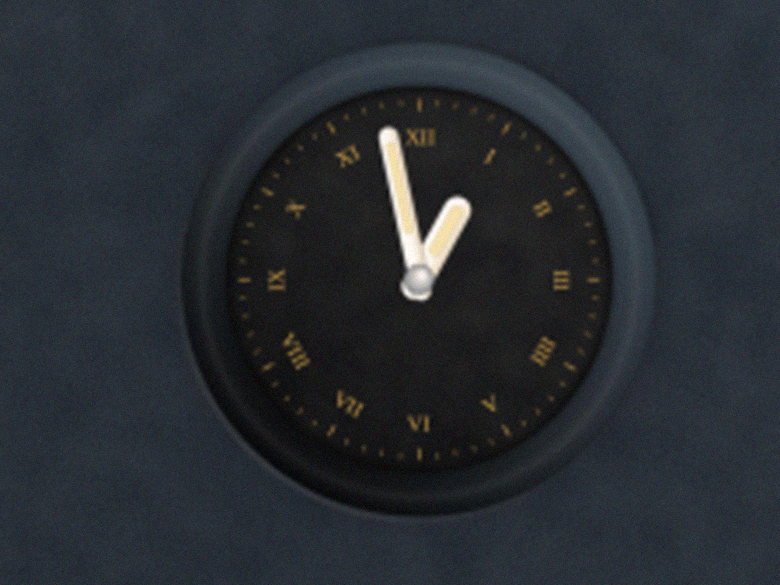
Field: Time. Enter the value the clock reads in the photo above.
12:58
